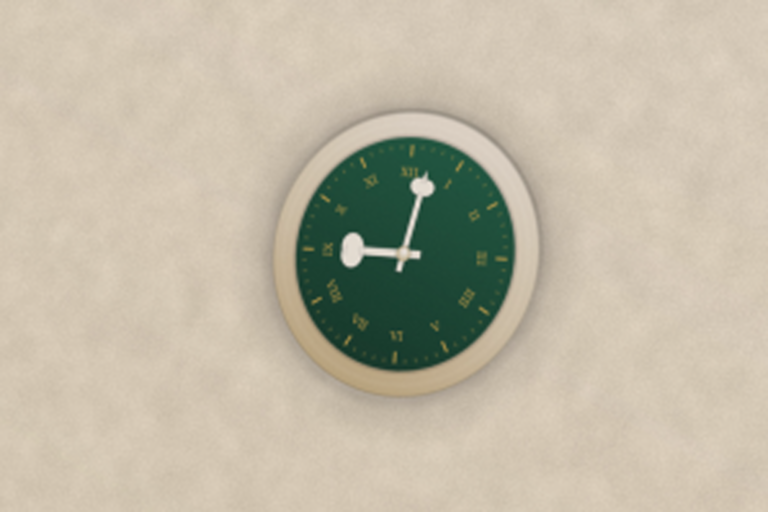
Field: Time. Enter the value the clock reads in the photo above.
9:02
